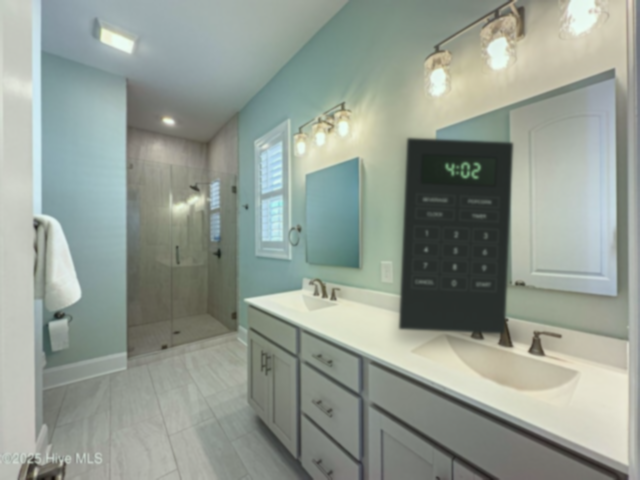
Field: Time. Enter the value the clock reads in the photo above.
4:02
